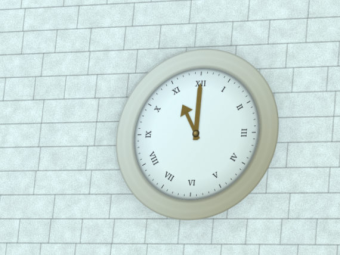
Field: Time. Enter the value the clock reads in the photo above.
11:00
